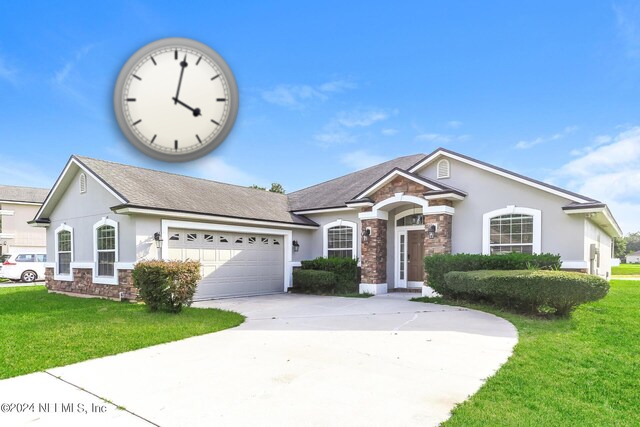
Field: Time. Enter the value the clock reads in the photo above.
4:02
